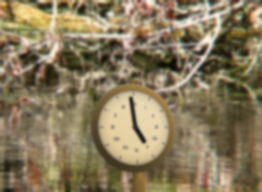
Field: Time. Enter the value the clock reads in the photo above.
4:59
